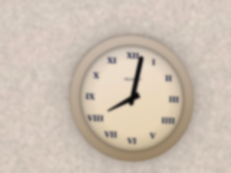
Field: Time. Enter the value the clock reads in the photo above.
8:02
